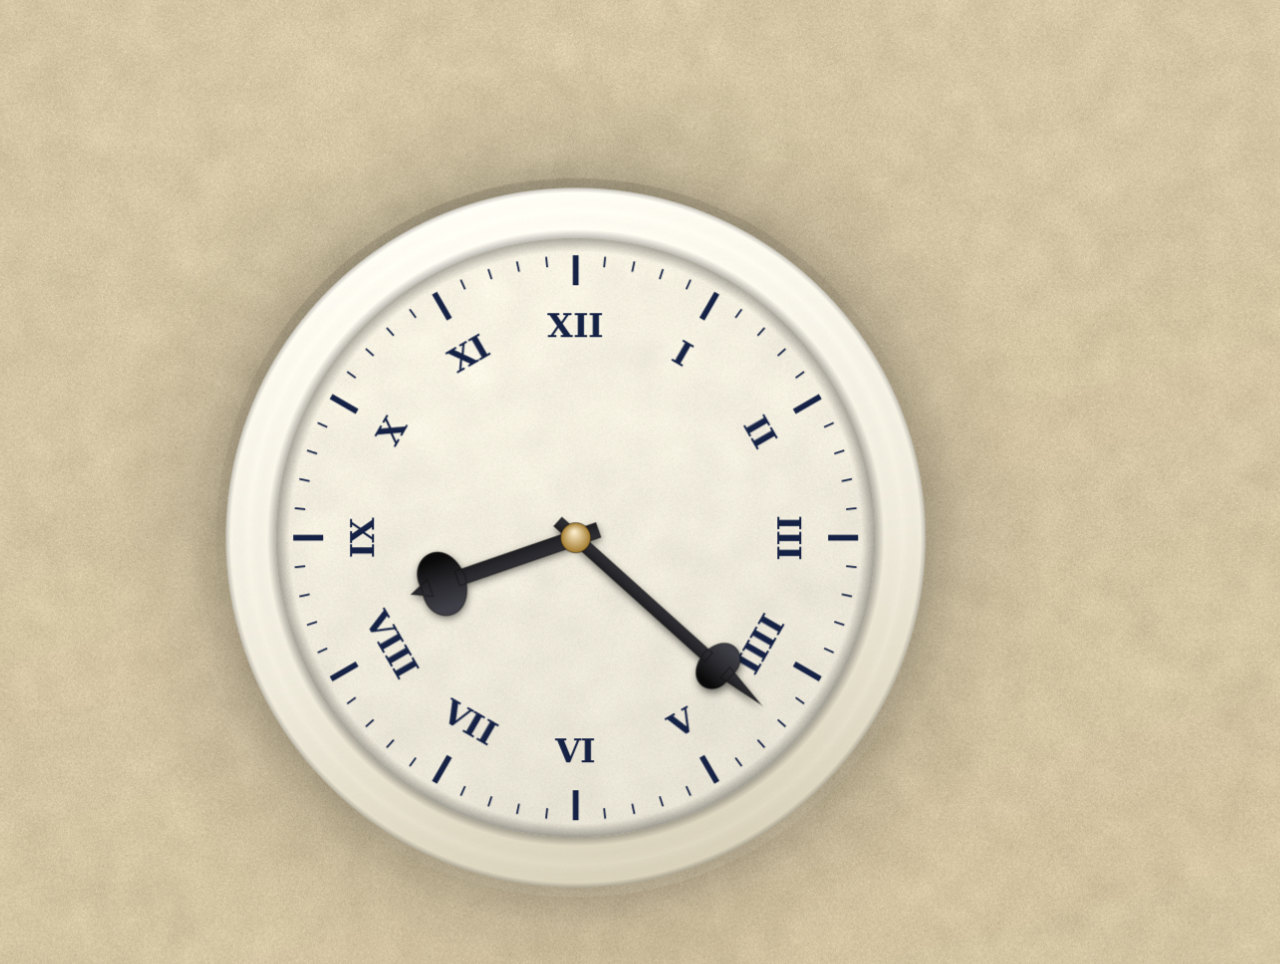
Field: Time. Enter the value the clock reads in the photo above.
8:22
